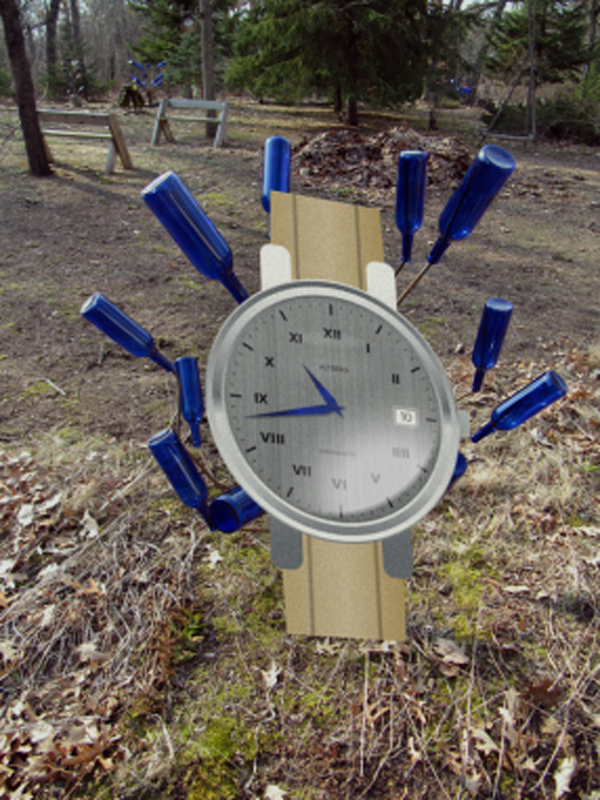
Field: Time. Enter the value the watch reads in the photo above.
10:43
